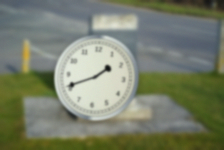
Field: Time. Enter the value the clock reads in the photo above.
1:41
